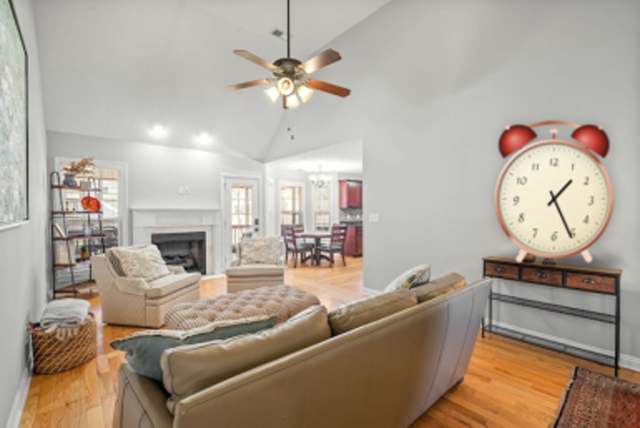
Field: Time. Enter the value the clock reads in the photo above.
1:26
